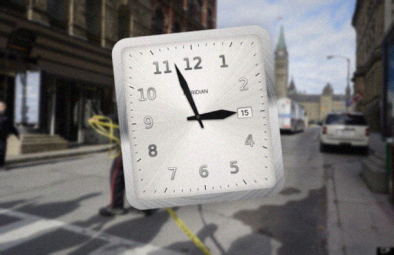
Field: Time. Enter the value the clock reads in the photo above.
2:57
